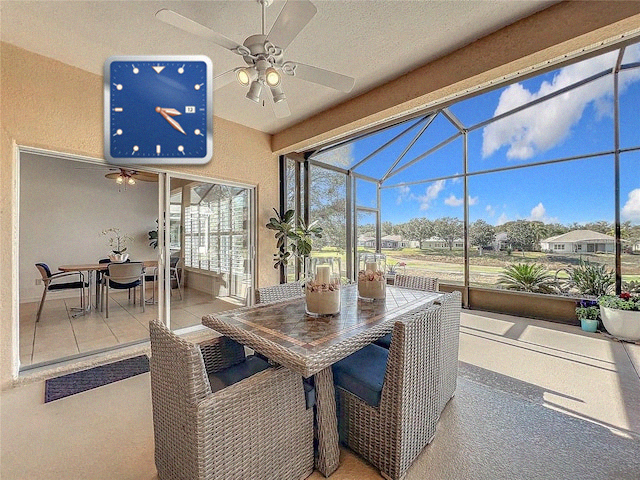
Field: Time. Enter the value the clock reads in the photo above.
3:22
